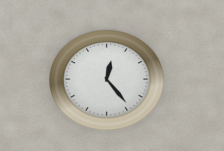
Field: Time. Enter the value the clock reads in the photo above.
12:24
